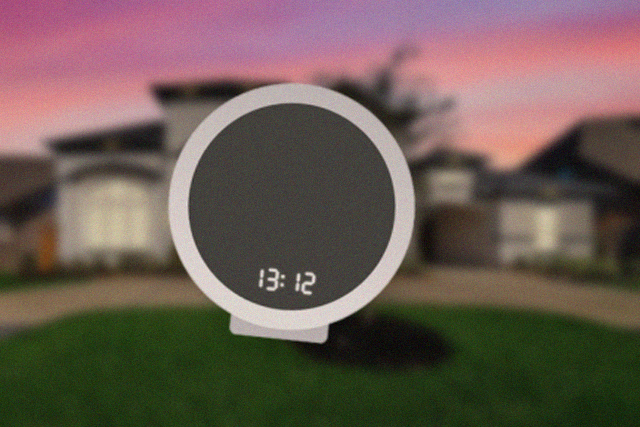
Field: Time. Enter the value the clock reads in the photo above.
13:12
